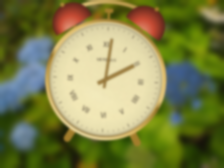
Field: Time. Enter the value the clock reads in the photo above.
2:01
